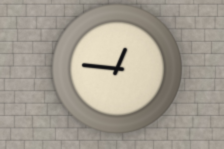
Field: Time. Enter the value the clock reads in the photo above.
12:46
